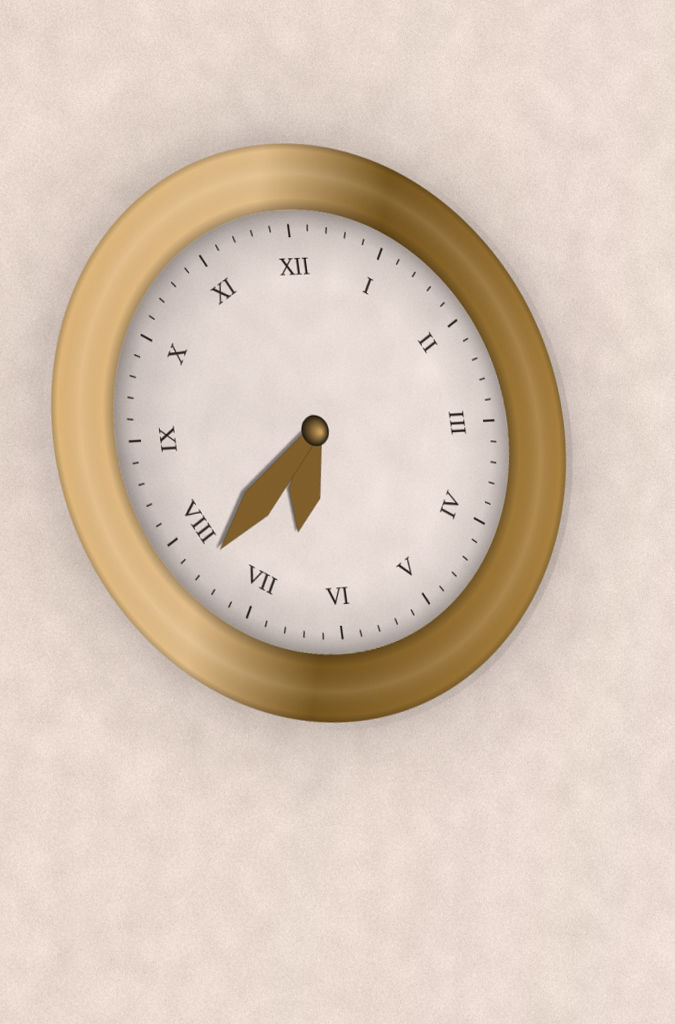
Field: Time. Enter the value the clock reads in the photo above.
6:38
